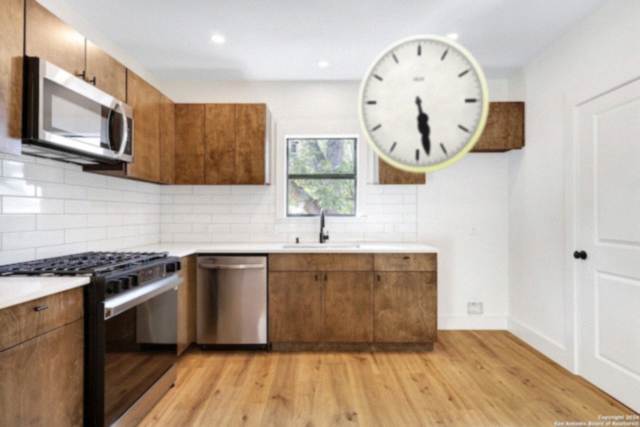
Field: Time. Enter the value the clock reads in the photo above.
5:28
